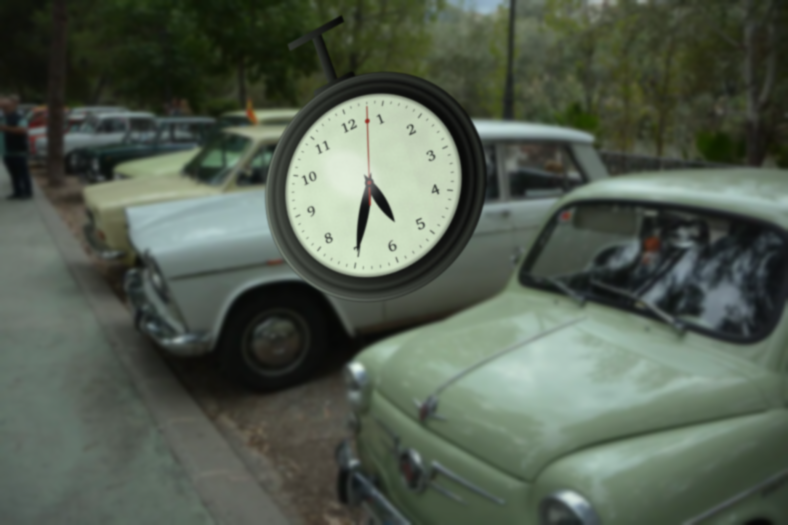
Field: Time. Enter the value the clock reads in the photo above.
5:35:03
